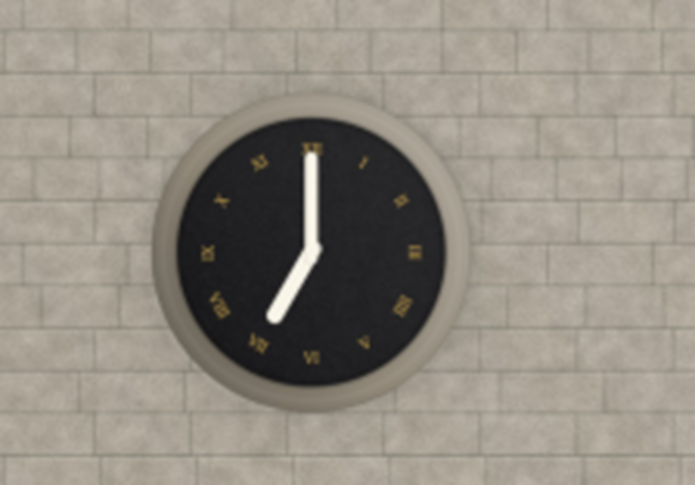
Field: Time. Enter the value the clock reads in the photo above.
7:00
